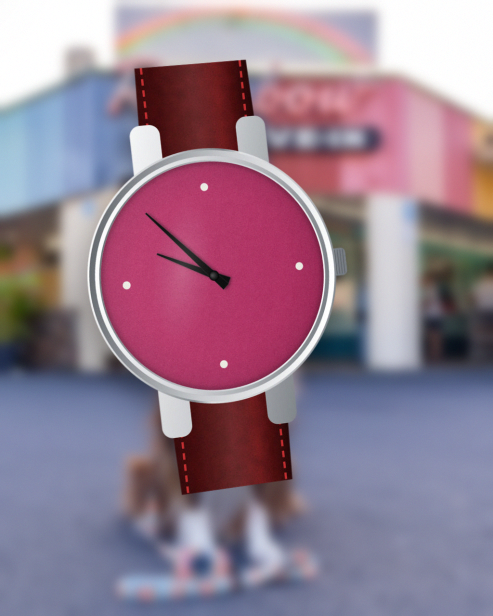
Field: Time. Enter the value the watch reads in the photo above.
9:53
